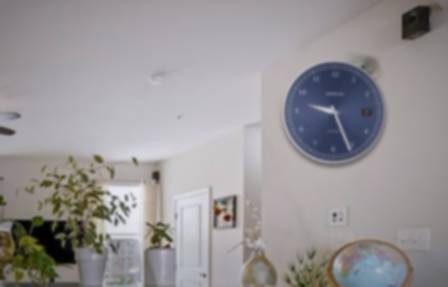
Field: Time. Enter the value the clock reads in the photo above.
9:26
